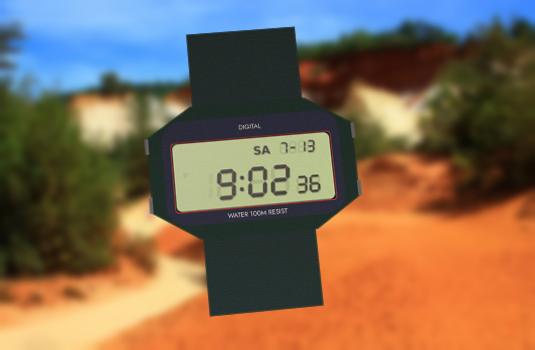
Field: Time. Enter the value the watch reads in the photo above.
9:02:36
